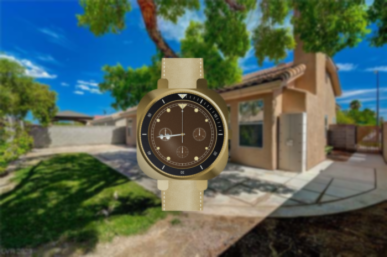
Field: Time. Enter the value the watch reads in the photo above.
8:44
